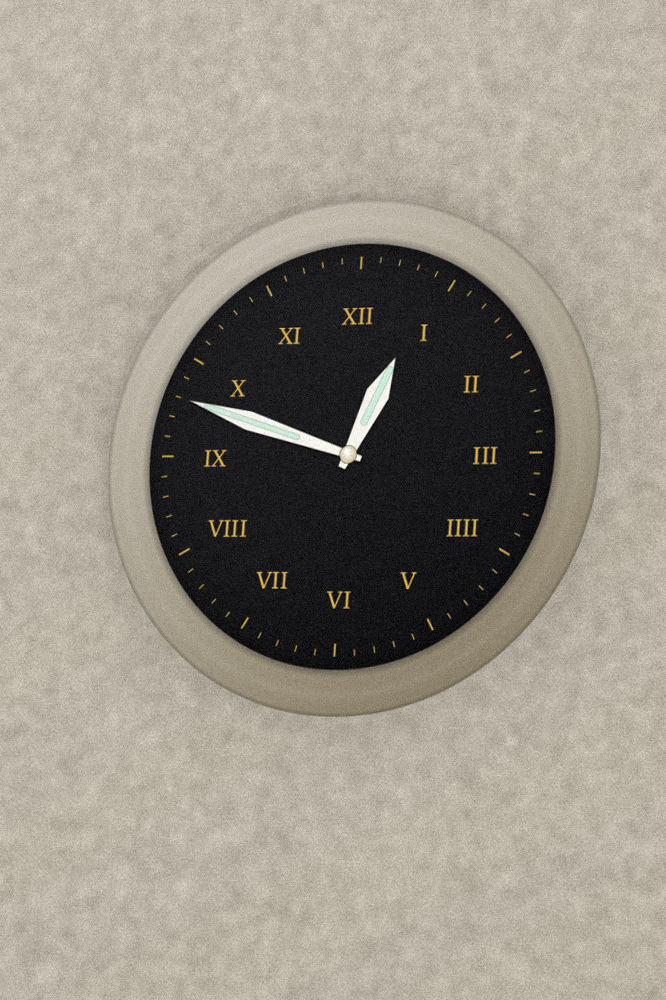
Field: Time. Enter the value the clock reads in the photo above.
12:48
